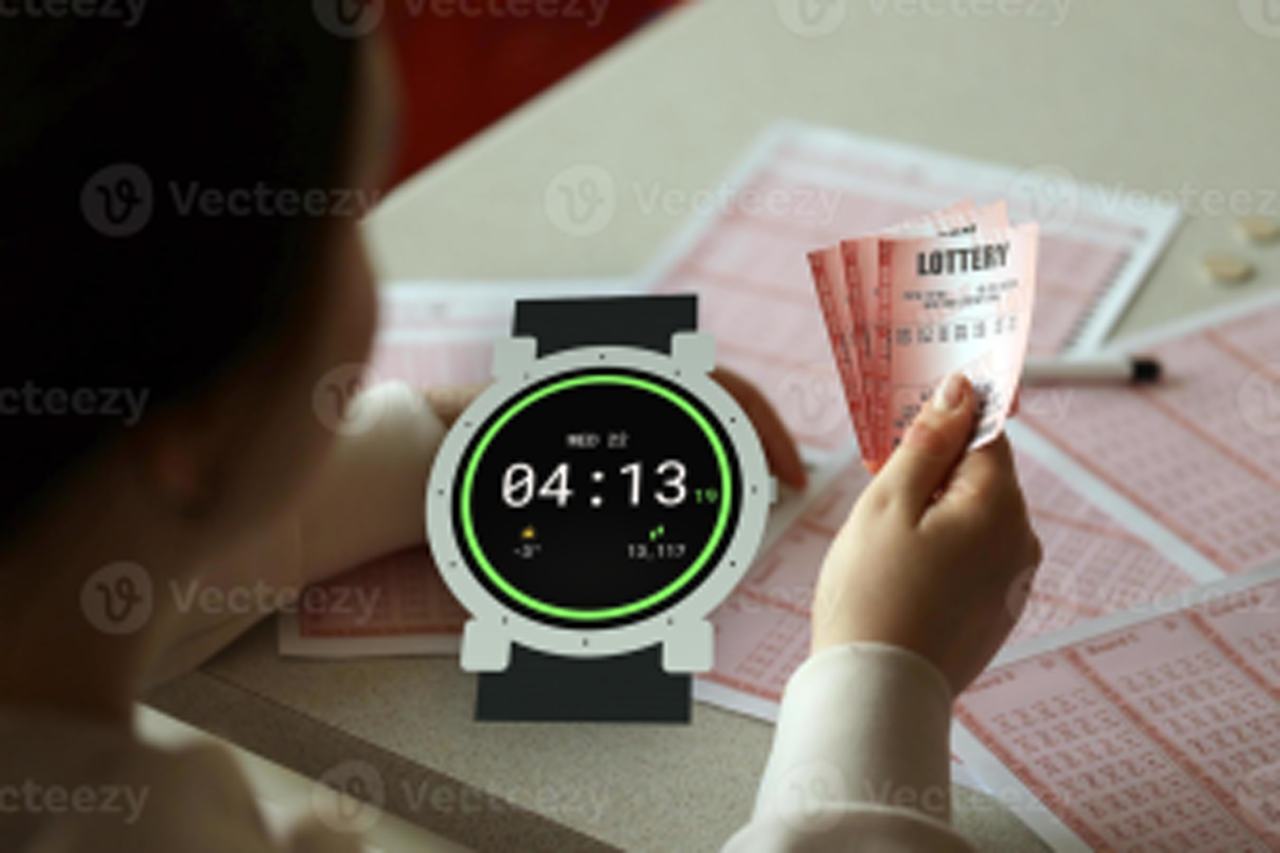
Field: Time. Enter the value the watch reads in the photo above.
4:13
